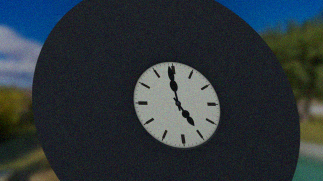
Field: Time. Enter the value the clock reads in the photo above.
4:59
